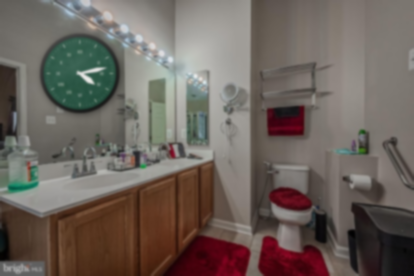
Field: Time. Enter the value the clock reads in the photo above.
4:13
